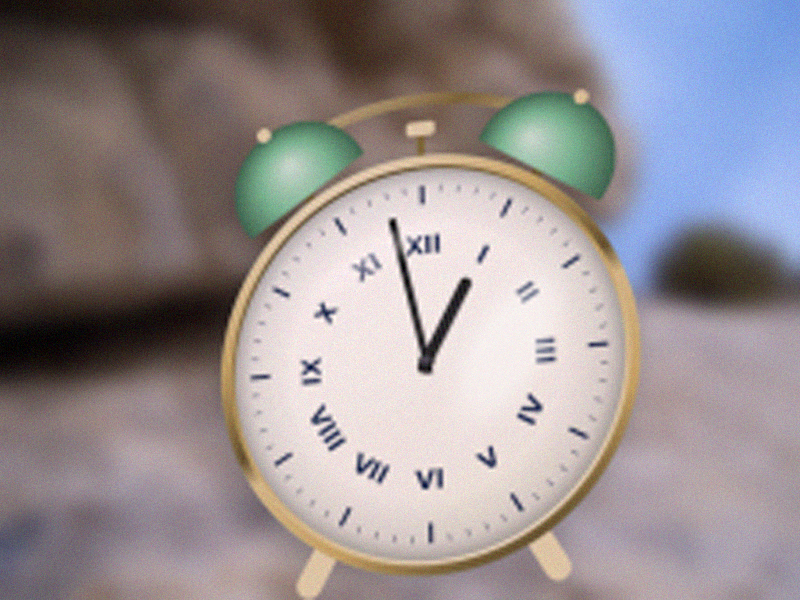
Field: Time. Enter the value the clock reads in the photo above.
12:58
